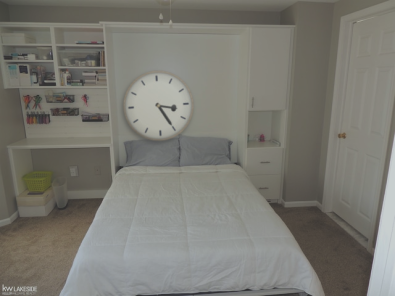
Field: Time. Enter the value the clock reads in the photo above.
3:25
